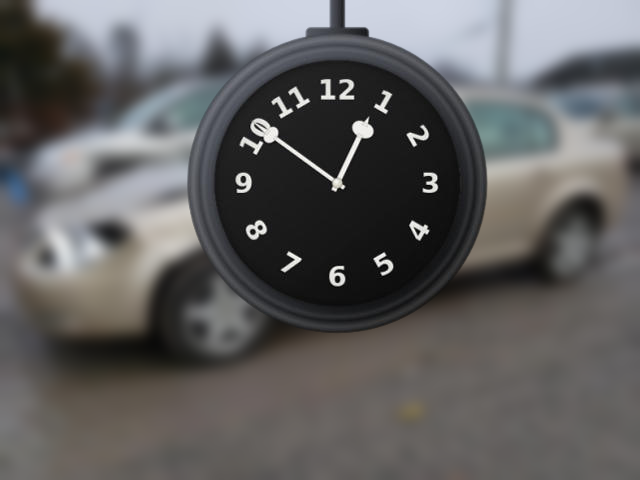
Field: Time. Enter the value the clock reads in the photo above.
12:51
